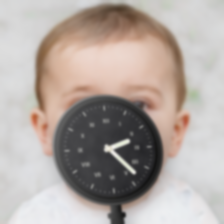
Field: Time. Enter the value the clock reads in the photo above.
2:23
